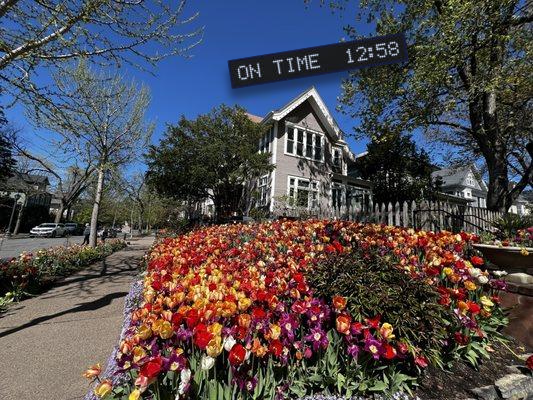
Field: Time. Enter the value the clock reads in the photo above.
12:58
